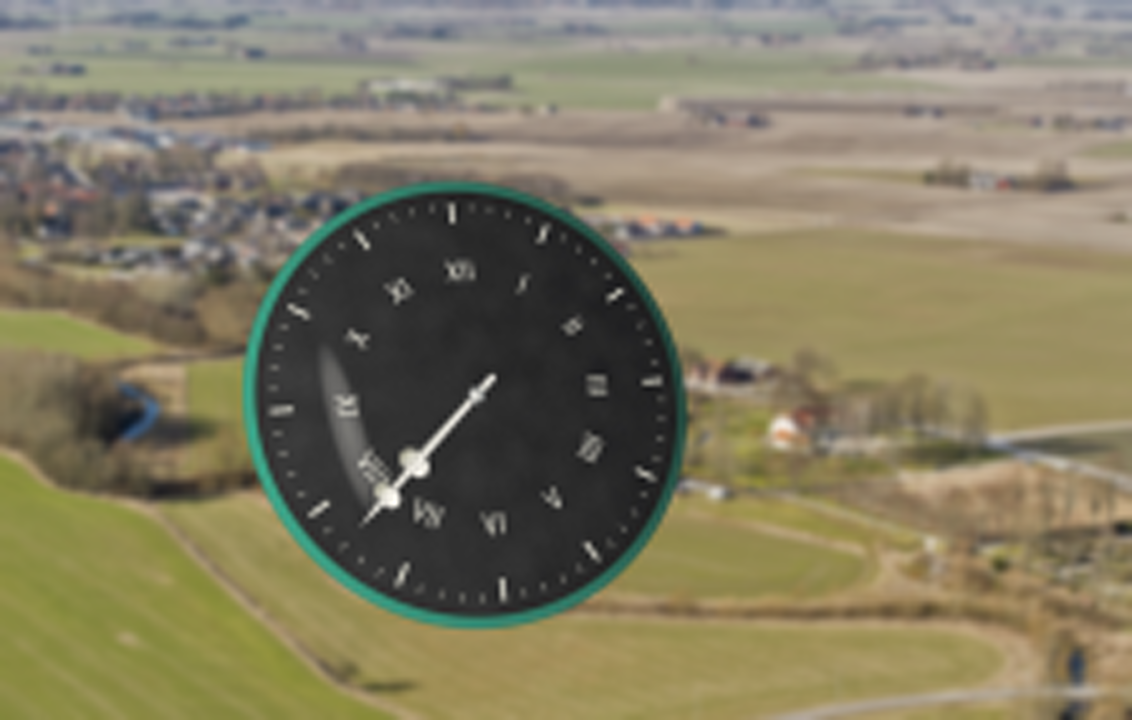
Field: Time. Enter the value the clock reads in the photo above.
7:38
